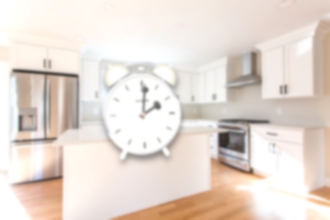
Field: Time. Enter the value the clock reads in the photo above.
2:01
